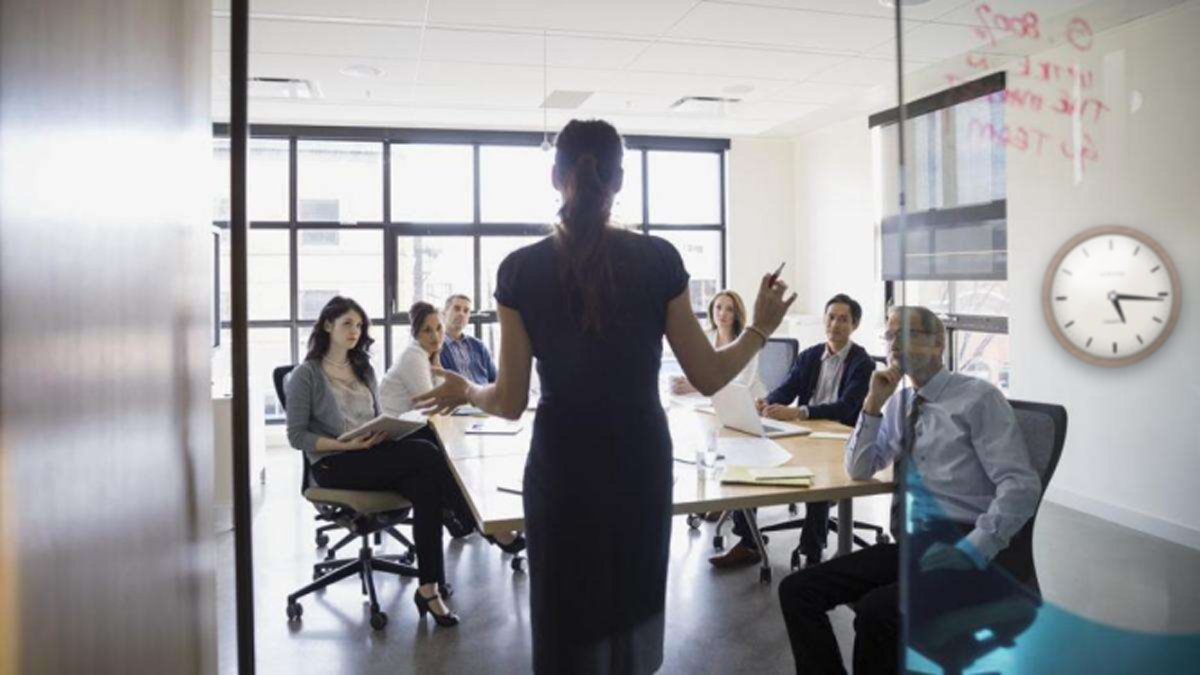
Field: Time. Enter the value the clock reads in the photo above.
5:16
